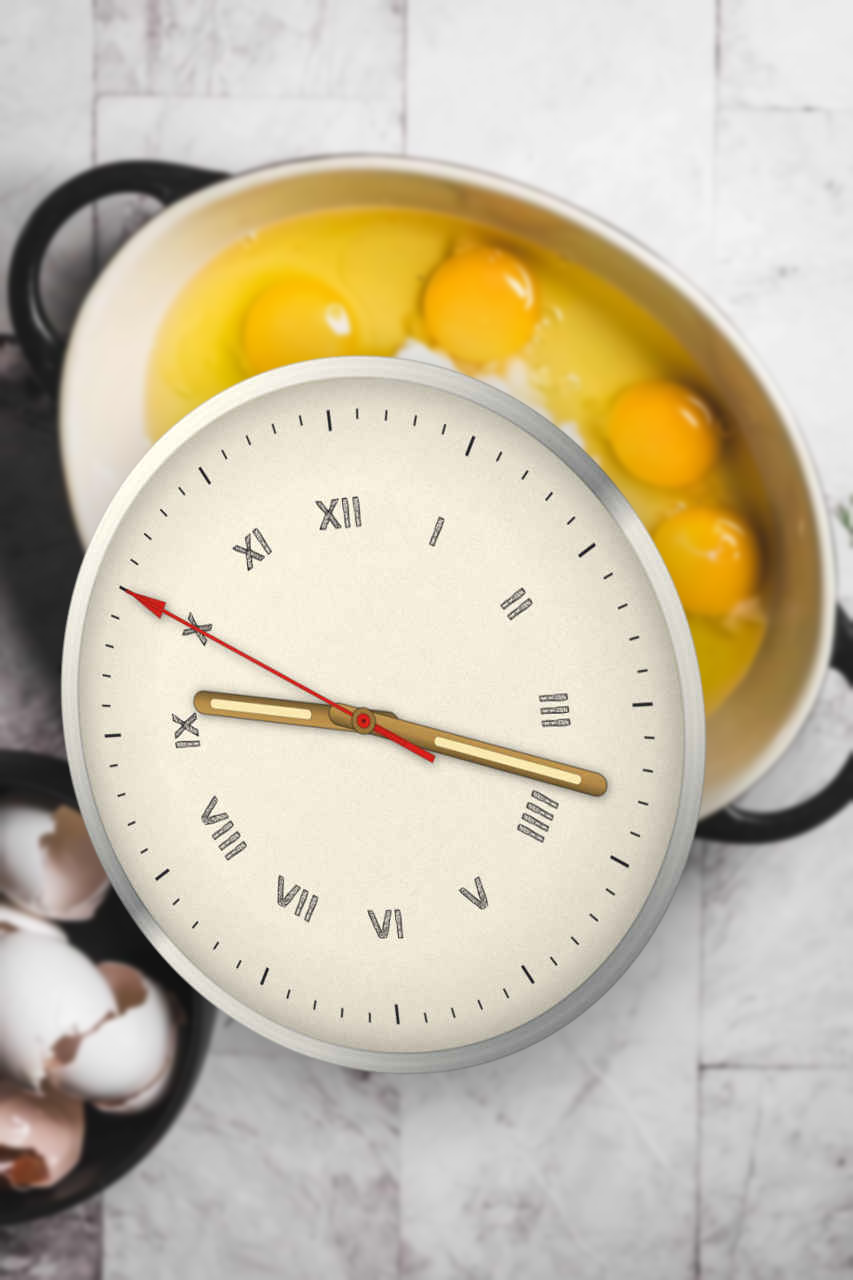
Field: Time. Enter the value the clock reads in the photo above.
9:17:50
